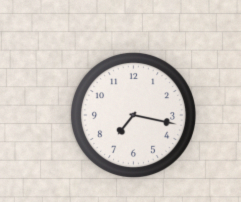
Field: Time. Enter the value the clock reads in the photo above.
7:17
